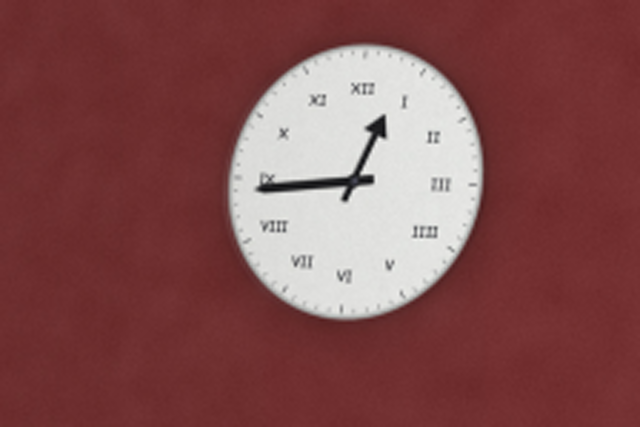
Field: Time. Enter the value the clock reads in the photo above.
12:44
